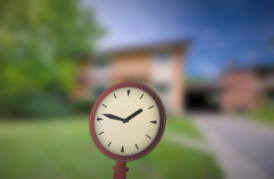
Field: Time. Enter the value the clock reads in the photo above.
1:47
